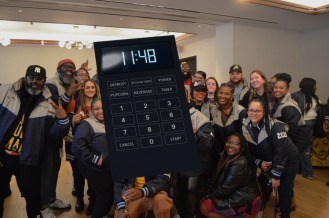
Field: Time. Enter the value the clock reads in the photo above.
11:48
